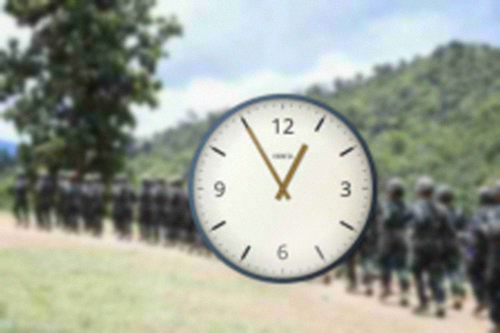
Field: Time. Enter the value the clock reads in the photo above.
12:55
